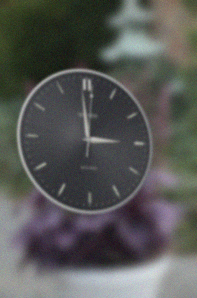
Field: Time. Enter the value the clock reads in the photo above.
2:59:01
